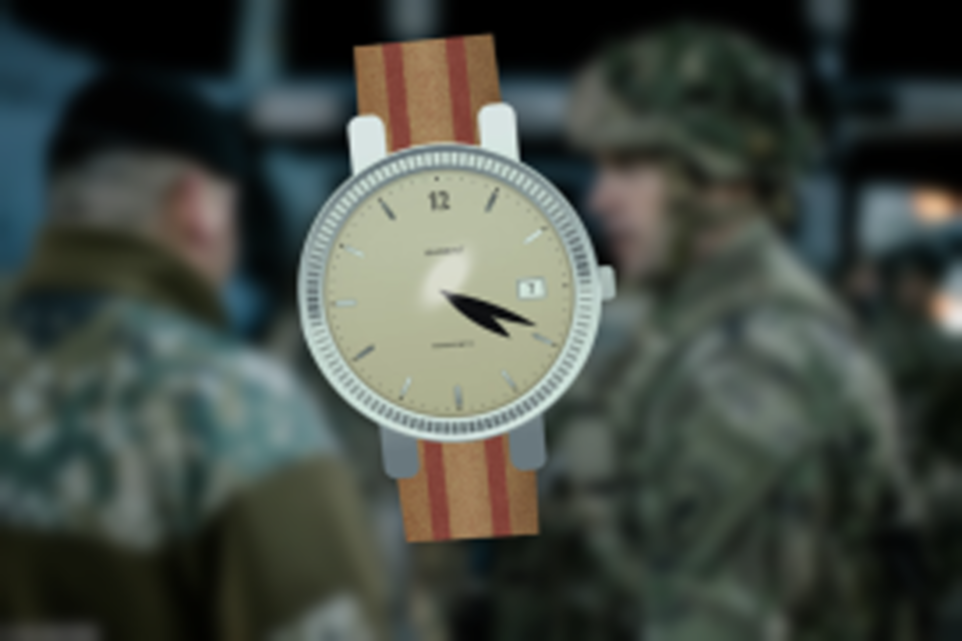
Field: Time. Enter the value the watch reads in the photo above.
4:19
